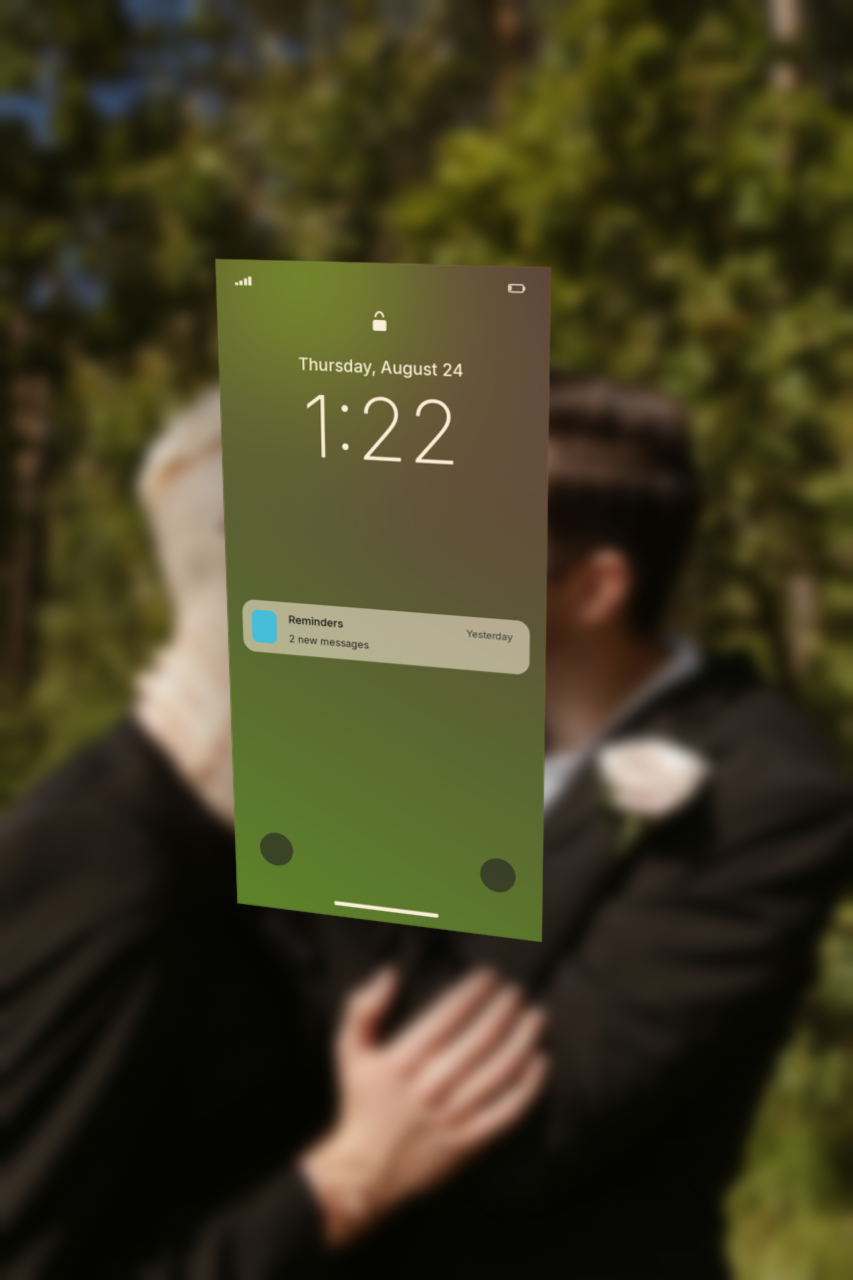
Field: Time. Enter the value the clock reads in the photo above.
1:22
